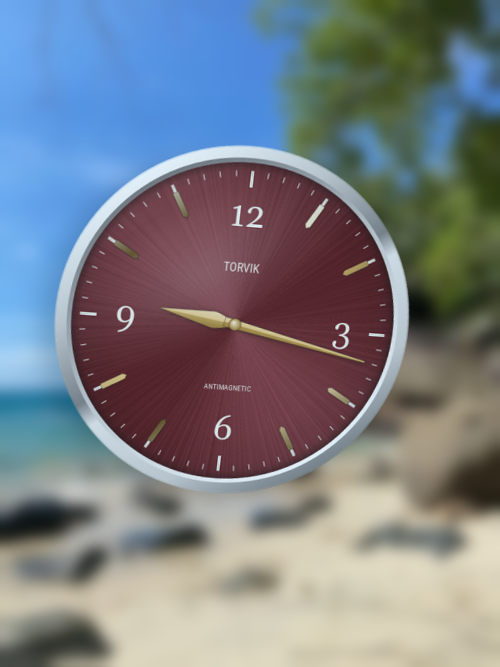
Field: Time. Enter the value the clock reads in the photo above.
9:17
